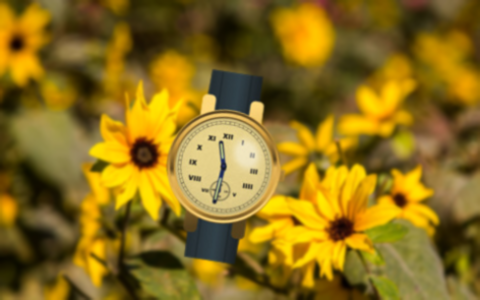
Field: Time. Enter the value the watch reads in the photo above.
11:31
